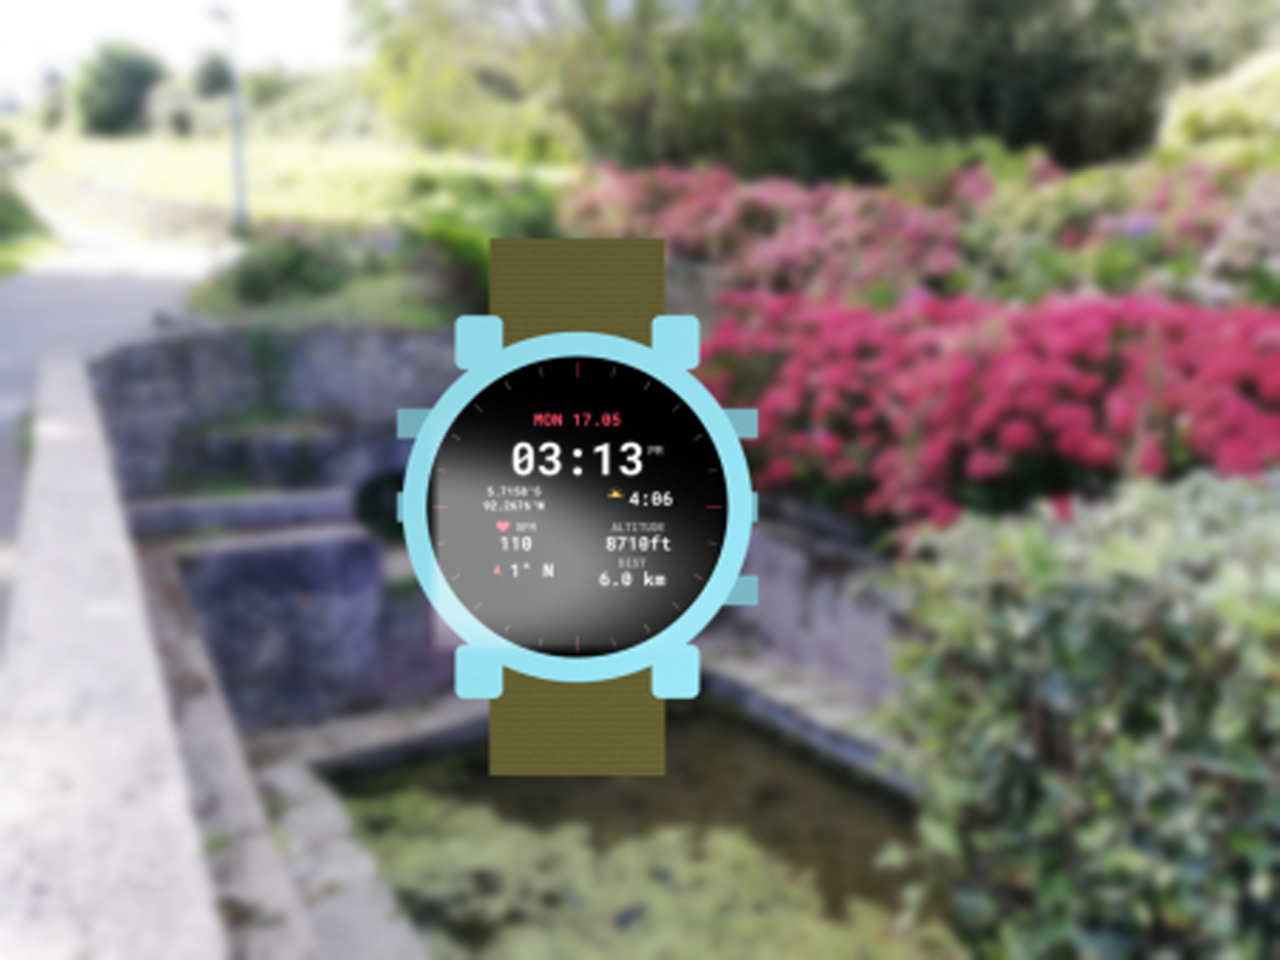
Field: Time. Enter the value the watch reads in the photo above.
3:13
